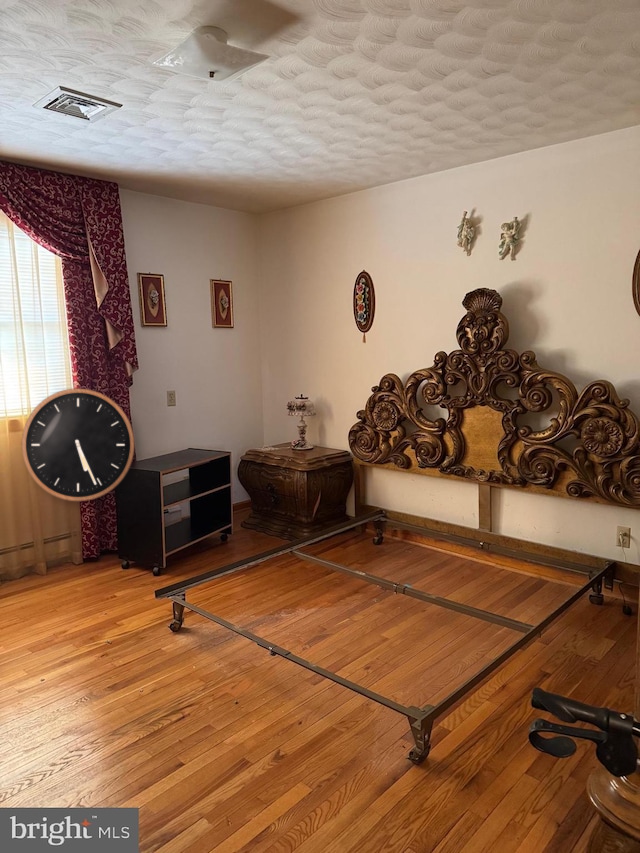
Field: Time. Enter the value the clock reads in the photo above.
5:26
